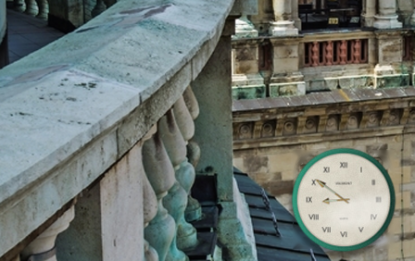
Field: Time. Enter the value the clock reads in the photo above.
8:51
